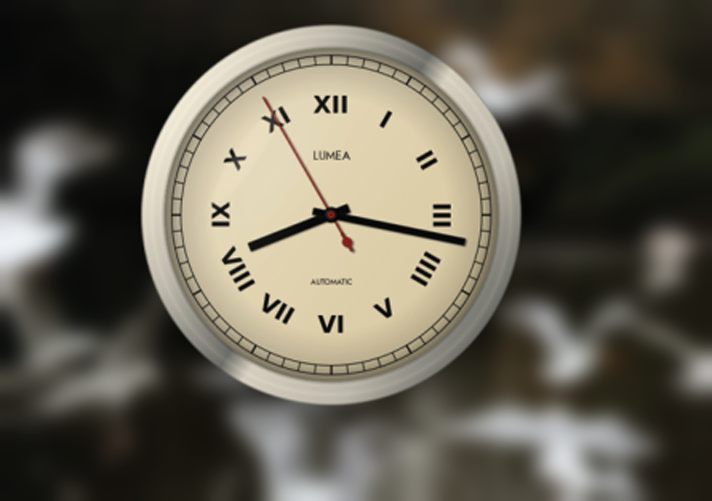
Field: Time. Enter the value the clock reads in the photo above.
8:16:55
